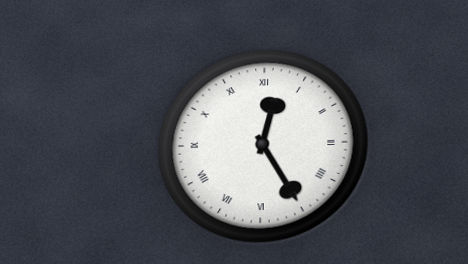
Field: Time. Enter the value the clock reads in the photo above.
12:25
